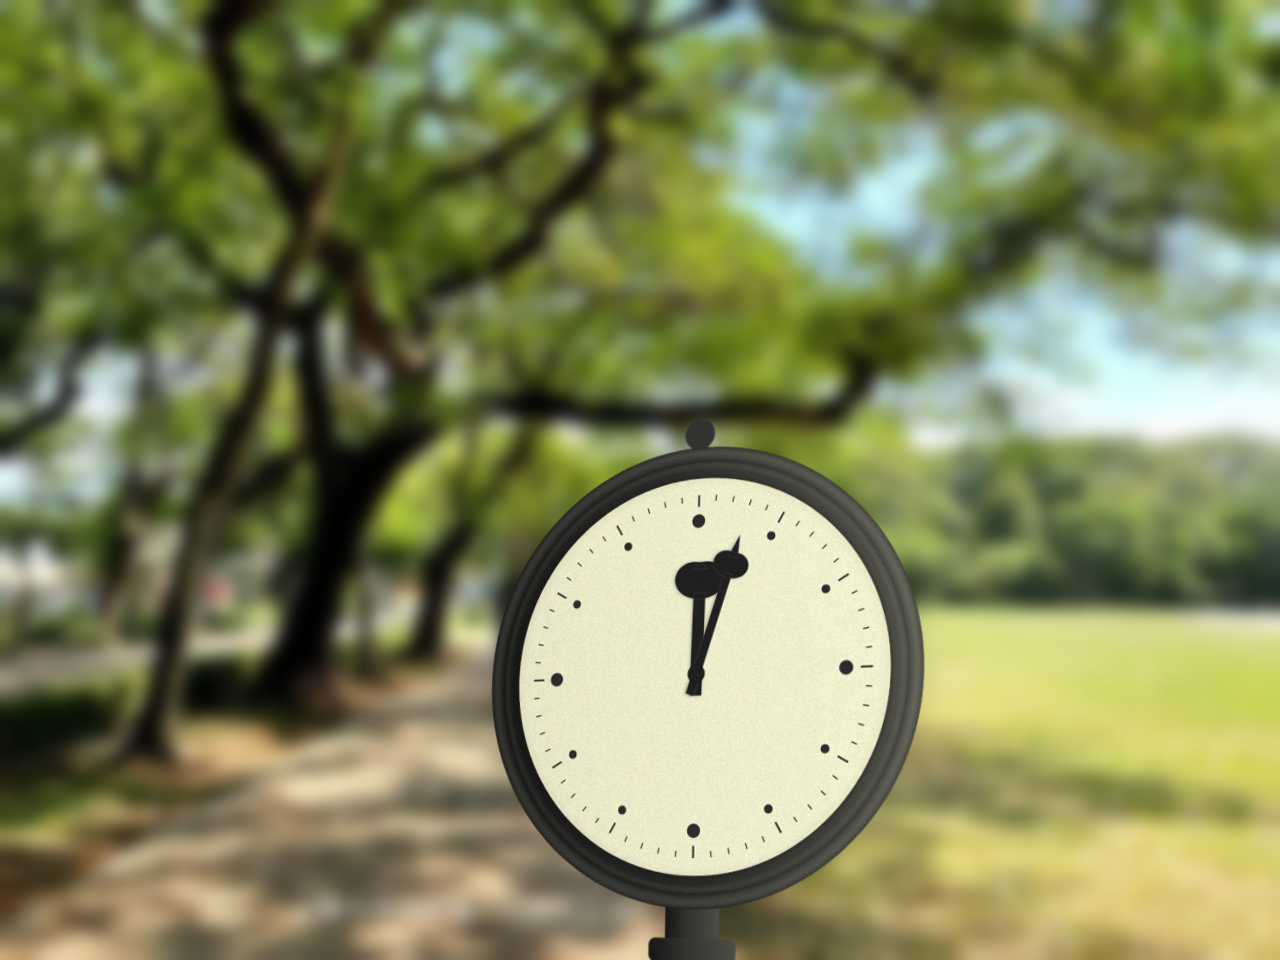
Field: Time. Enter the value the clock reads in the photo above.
12:03
